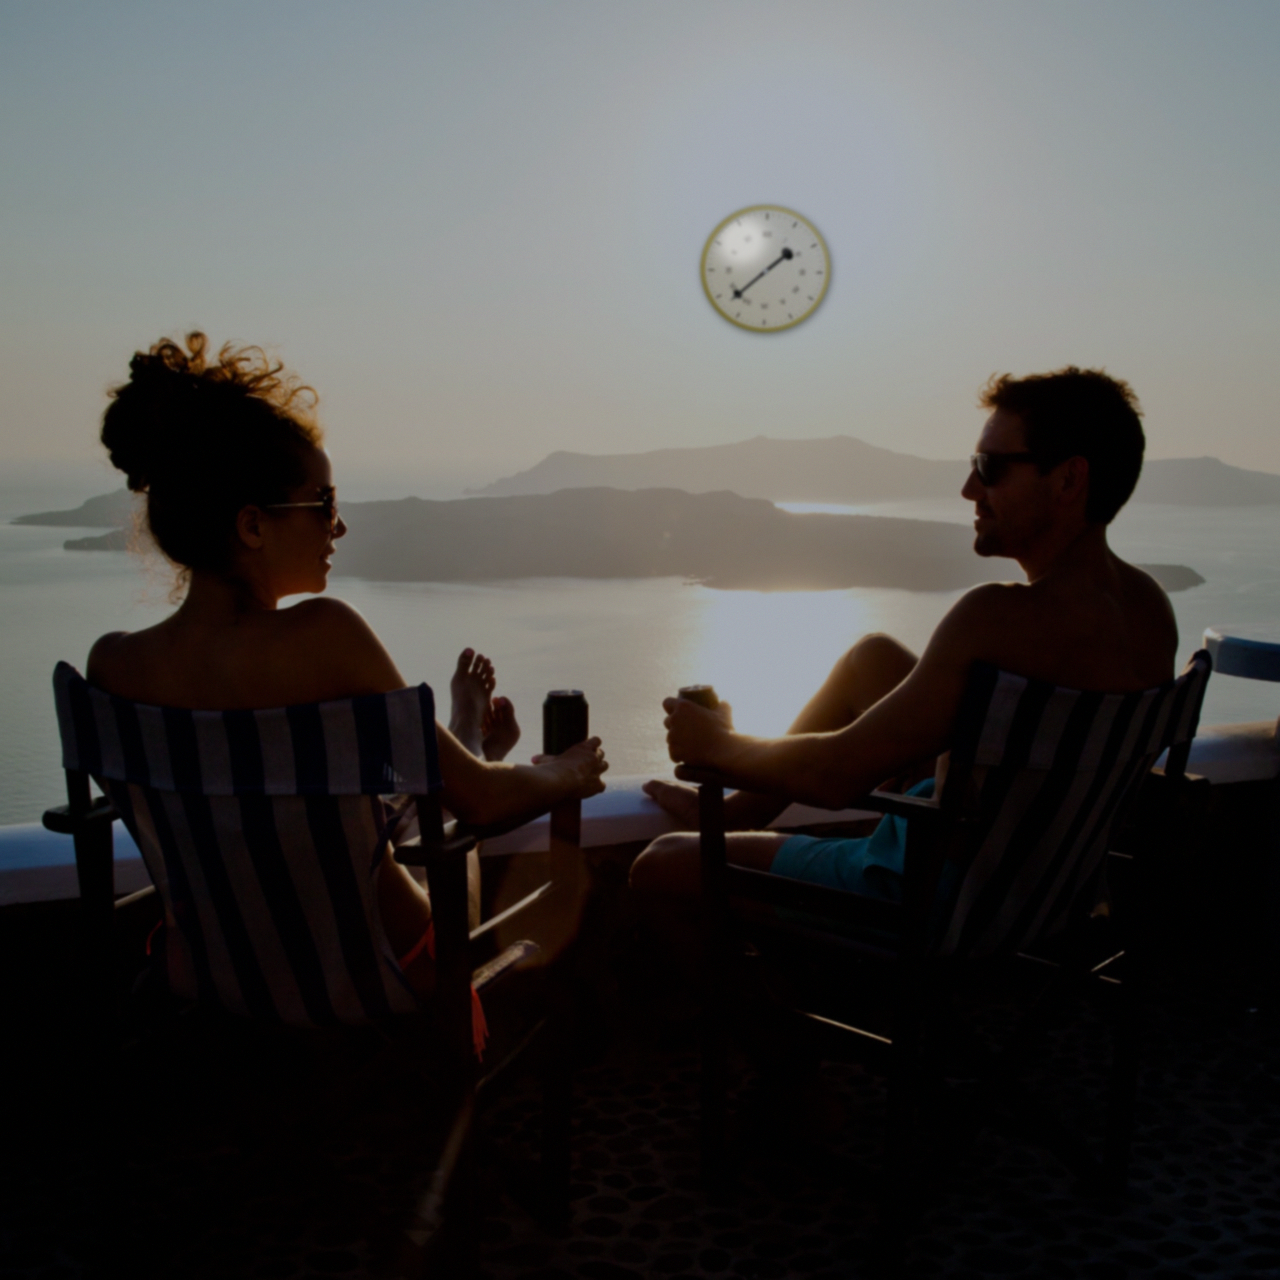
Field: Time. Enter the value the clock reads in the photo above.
1:38
